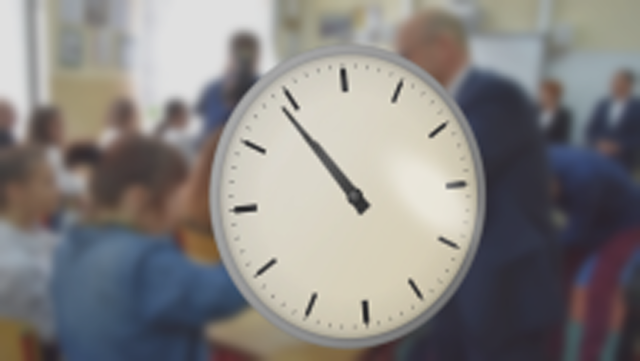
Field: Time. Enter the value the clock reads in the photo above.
10:54
